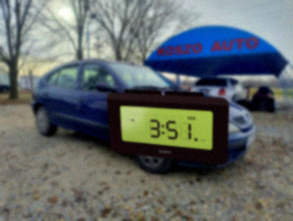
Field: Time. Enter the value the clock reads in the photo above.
3:51
